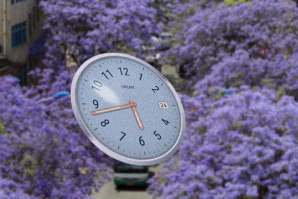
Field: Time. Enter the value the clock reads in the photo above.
5:43
